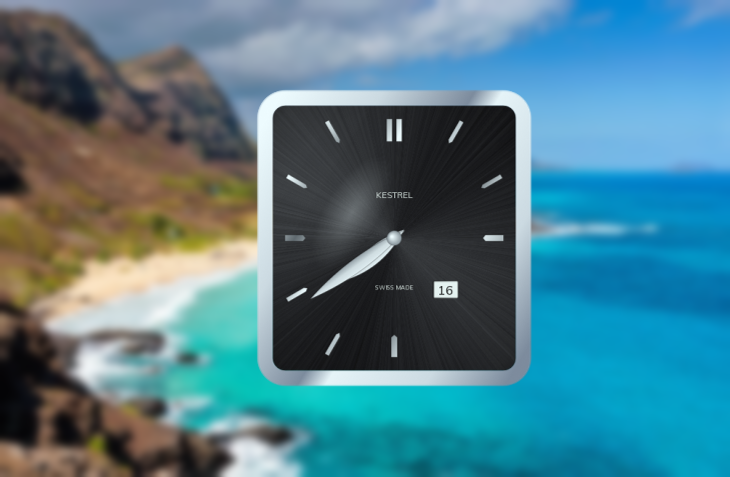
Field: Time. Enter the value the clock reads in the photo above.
7:39
